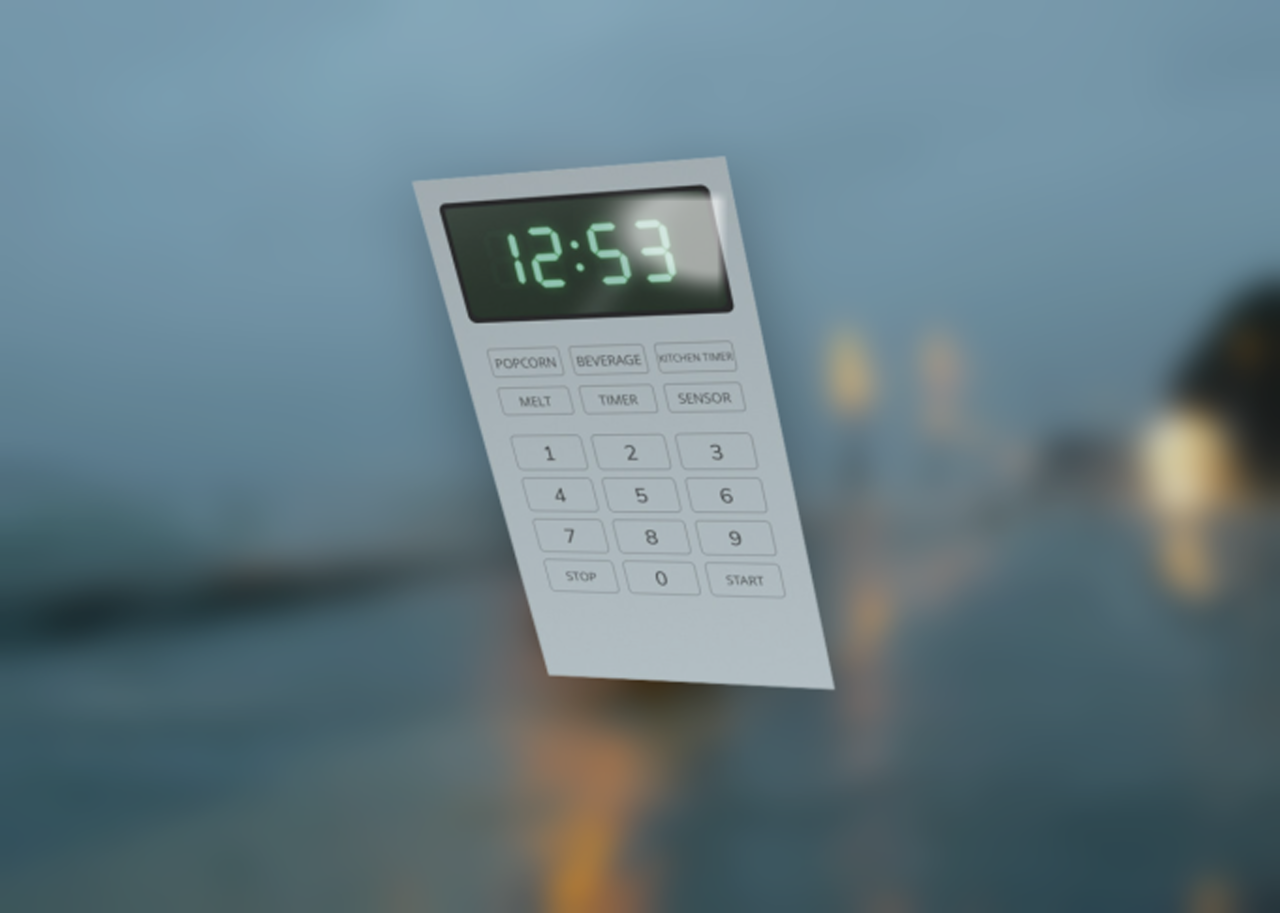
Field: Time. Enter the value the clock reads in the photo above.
12:53
